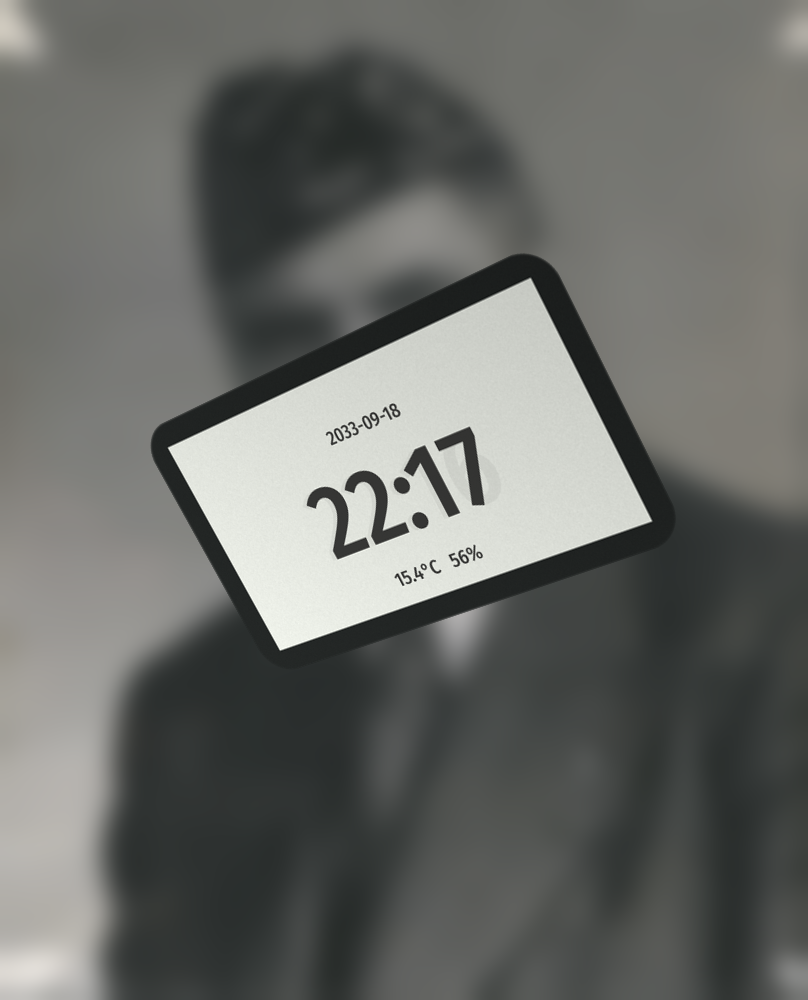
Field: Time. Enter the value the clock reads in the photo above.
22:17
